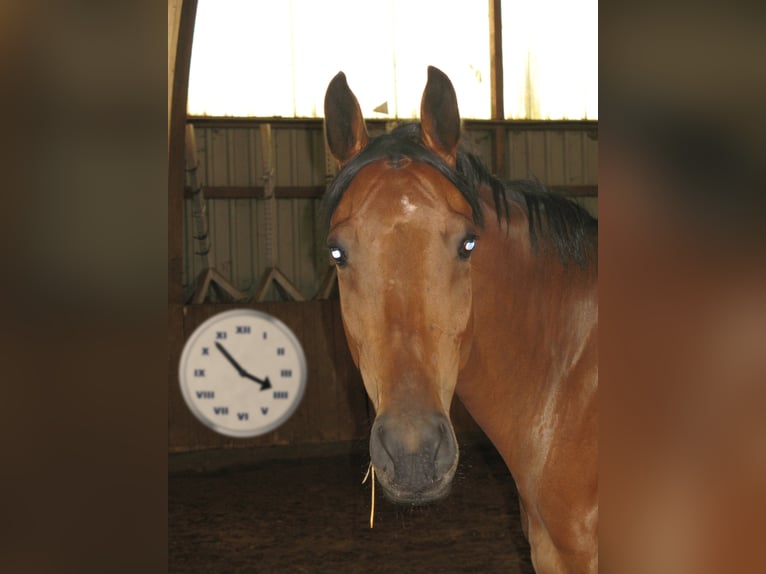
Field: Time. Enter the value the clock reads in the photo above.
3:53
